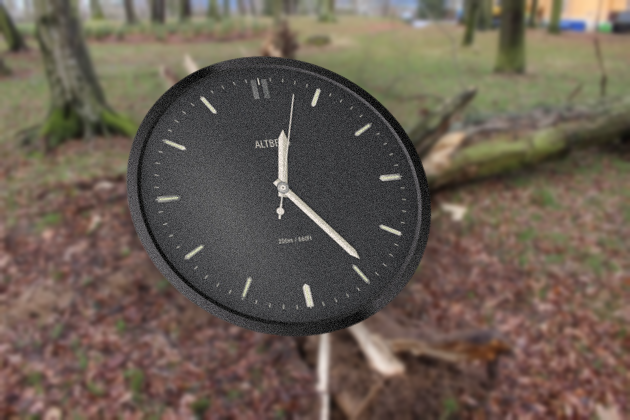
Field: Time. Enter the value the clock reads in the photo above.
12:24:03
